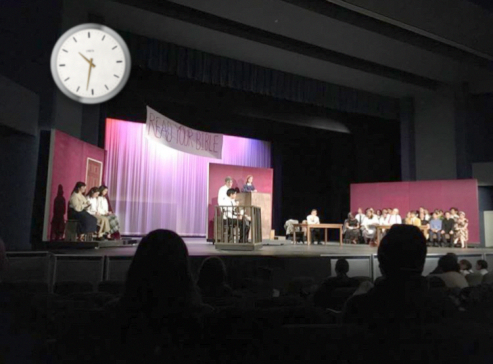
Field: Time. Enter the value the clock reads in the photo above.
10:32
